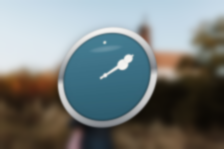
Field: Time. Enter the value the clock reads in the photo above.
2:10
